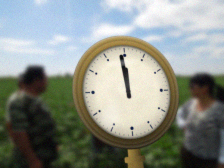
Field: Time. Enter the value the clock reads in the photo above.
11:59
